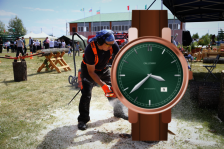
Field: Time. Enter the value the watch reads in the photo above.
3:38
